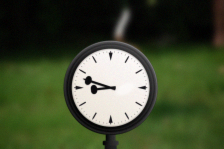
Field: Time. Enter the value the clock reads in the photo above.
8:48
